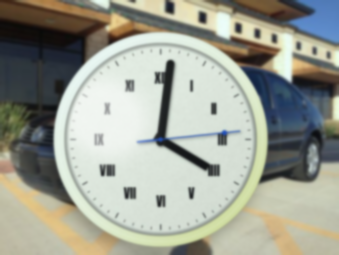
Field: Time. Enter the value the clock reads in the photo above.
4:01:14
